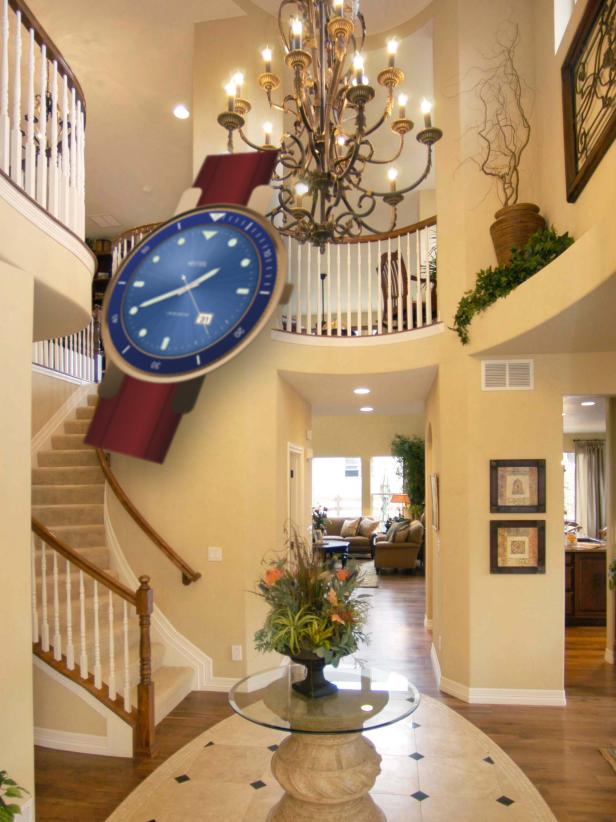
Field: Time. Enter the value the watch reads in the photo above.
1:40:23
